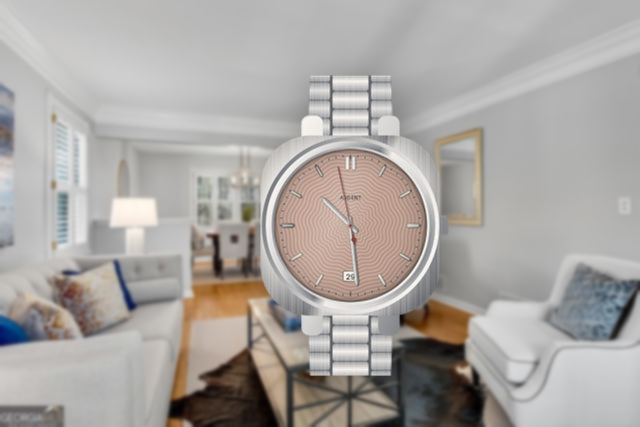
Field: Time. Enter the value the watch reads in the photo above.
10:28:58
